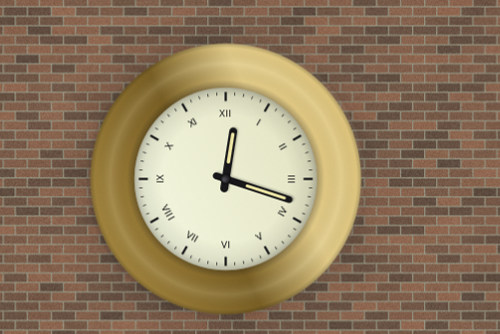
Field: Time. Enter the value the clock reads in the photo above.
12:18
